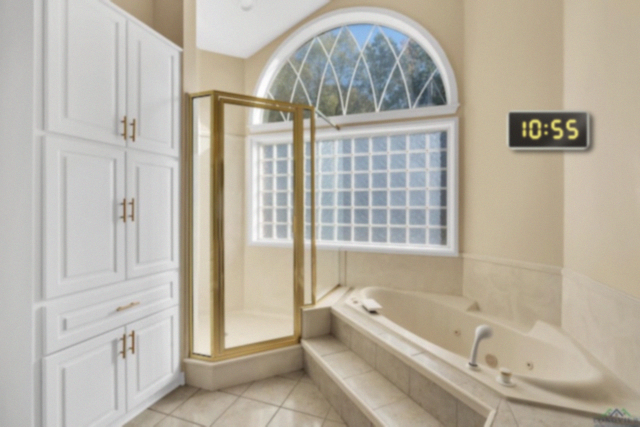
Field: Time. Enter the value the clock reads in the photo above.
10:55
